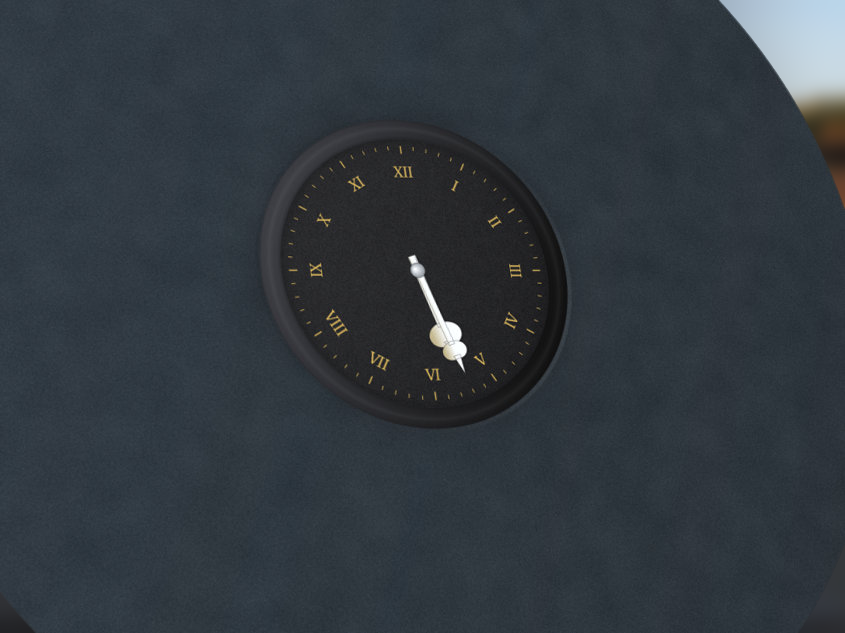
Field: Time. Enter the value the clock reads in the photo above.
5:27
